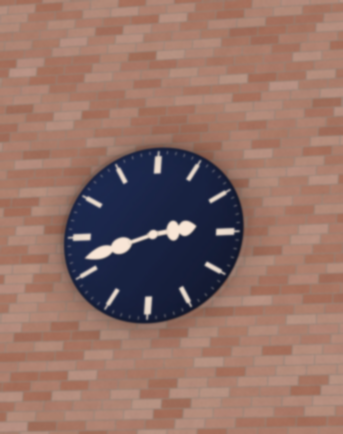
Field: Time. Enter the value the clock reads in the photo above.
2:42
